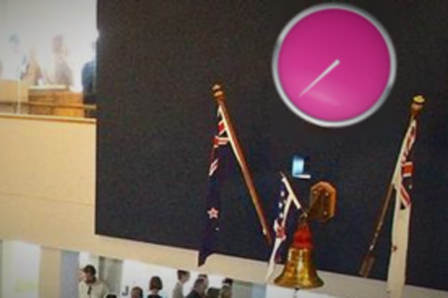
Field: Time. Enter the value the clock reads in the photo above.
7:38
